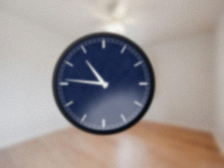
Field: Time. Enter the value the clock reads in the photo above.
10:46
